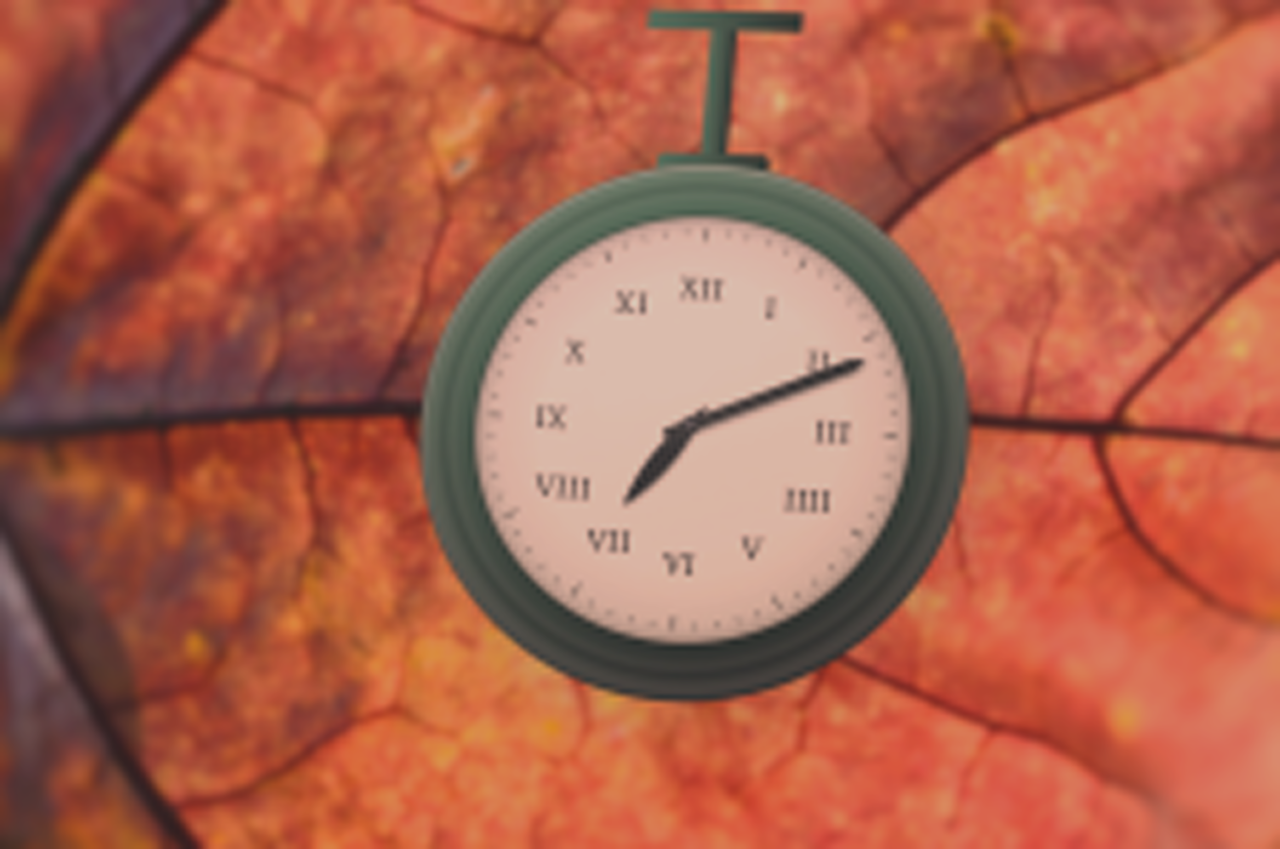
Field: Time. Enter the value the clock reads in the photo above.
7:11
